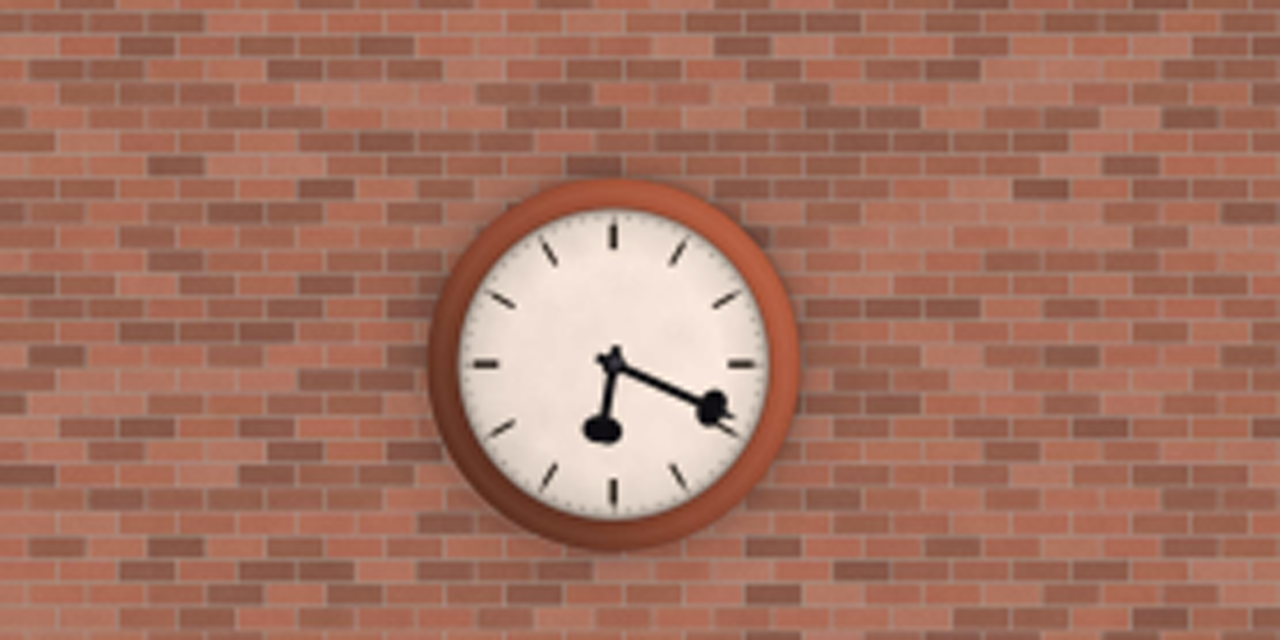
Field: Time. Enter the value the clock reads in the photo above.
6:19
